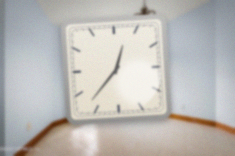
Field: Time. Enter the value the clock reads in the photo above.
12:37
